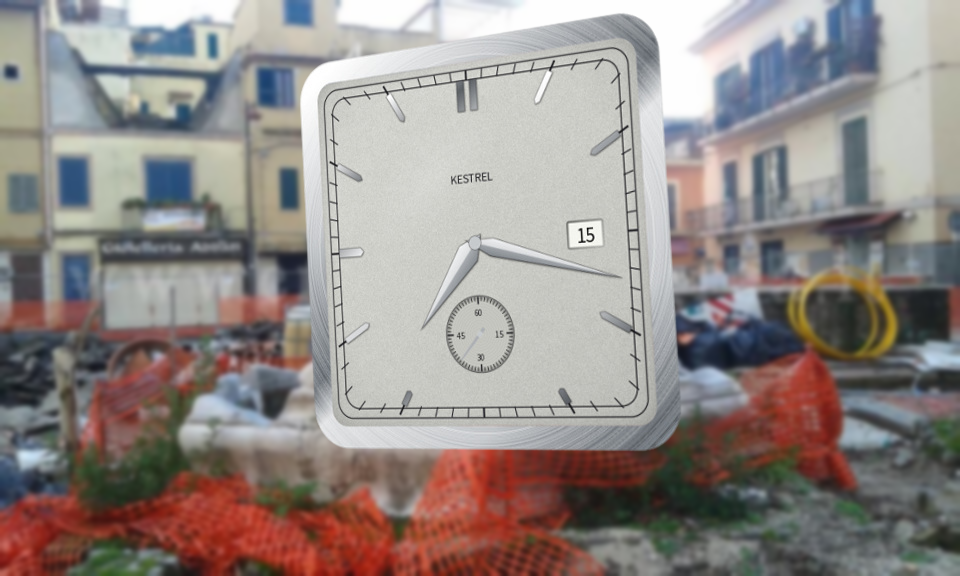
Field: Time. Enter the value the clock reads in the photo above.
7:17:37
